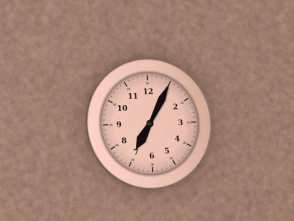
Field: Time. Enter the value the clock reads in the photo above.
7:05
